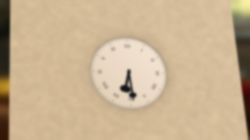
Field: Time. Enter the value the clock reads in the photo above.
6:29
